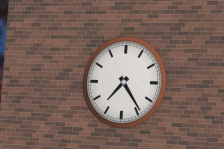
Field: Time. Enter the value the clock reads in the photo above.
7:24
